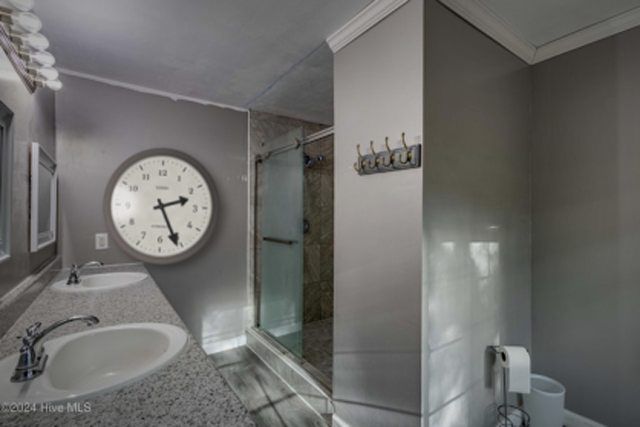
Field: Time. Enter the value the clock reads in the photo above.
2:26
